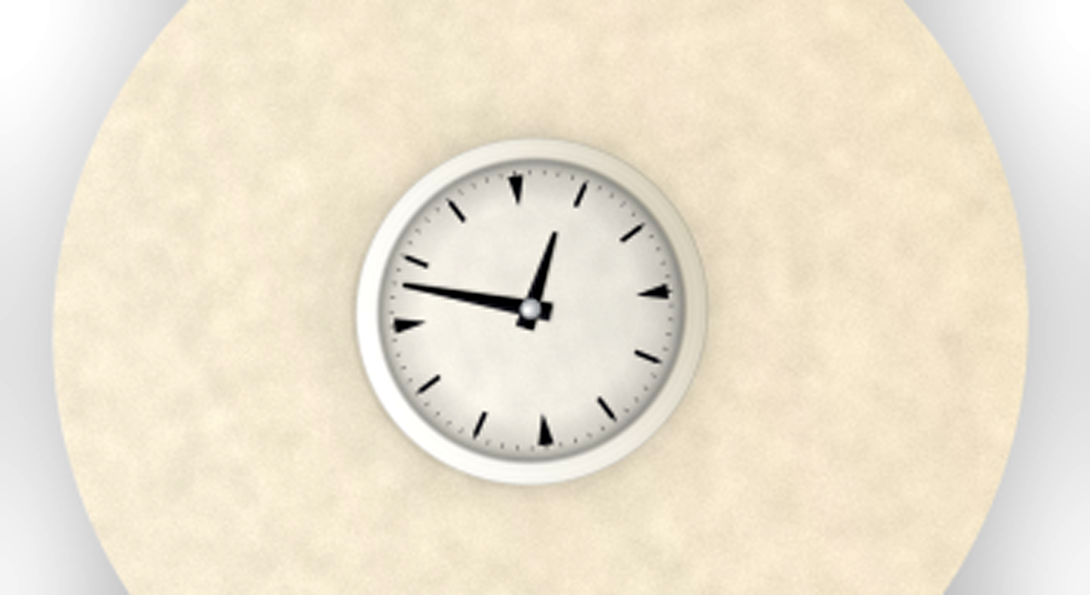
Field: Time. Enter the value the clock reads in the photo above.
12:48
